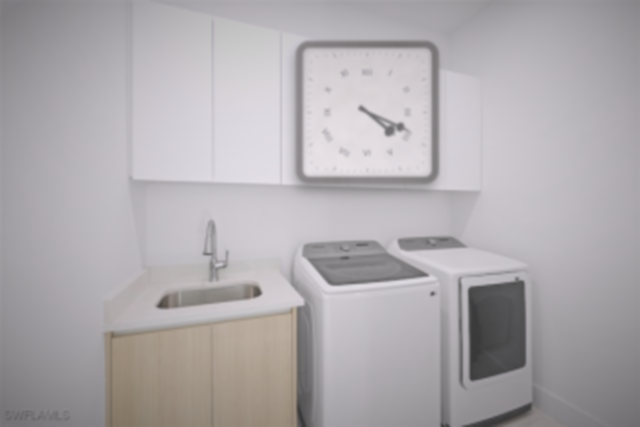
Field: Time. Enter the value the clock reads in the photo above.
4:19
